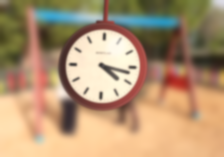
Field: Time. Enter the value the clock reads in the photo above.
4:17
